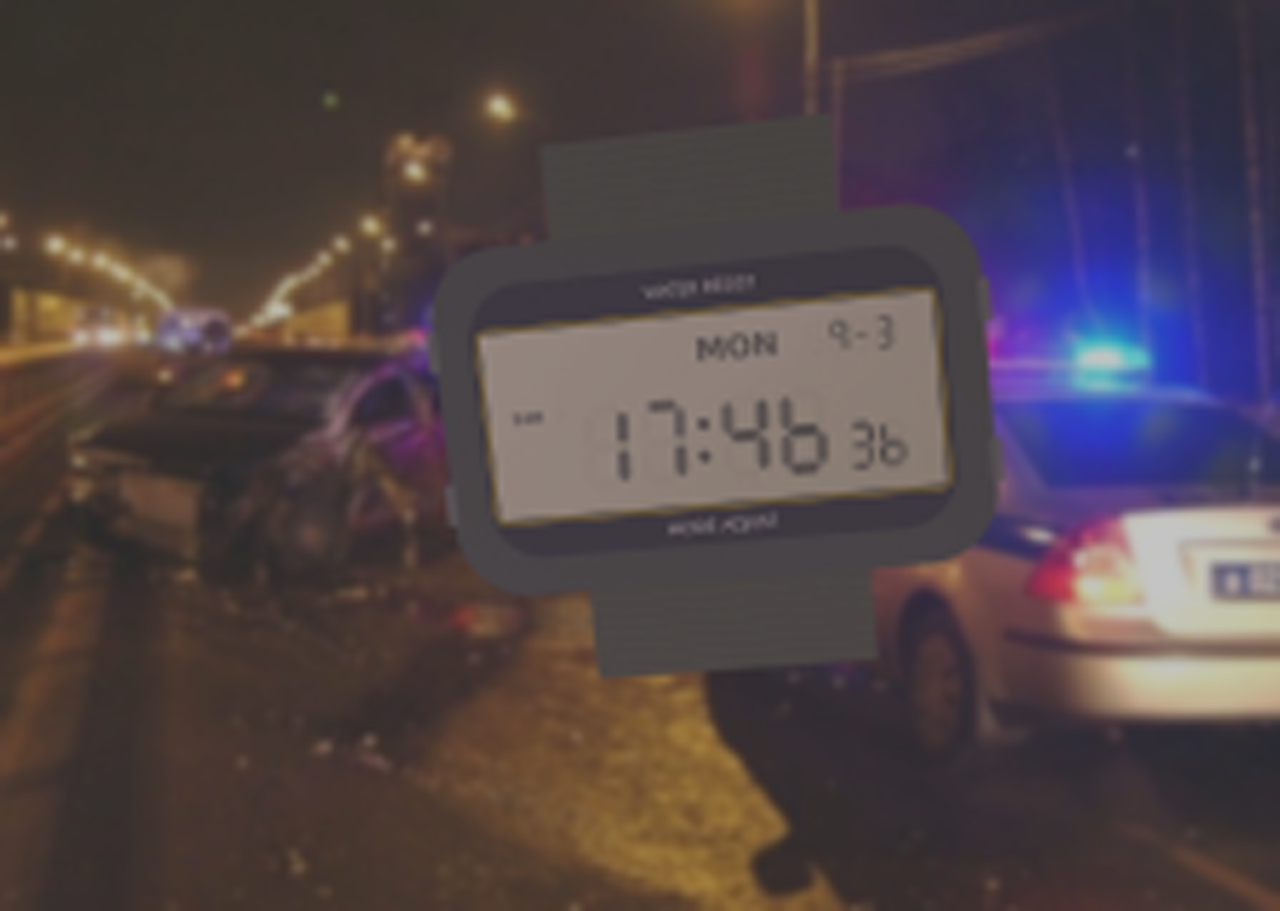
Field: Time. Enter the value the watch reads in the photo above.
17:46:36
